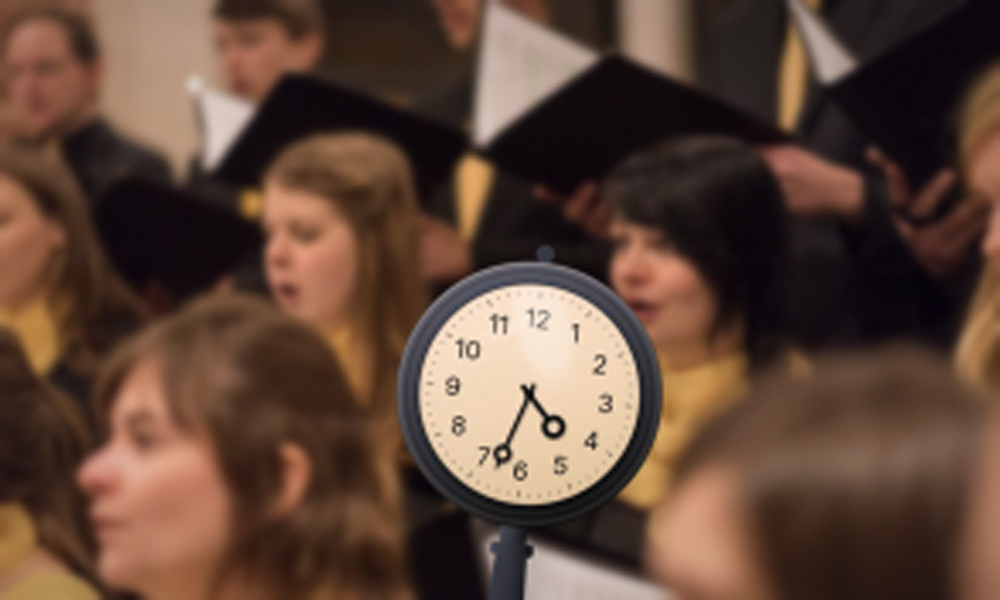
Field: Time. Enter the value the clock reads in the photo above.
4:33
